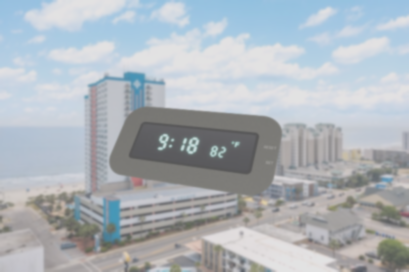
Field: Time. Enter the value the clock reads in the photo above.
9:18
